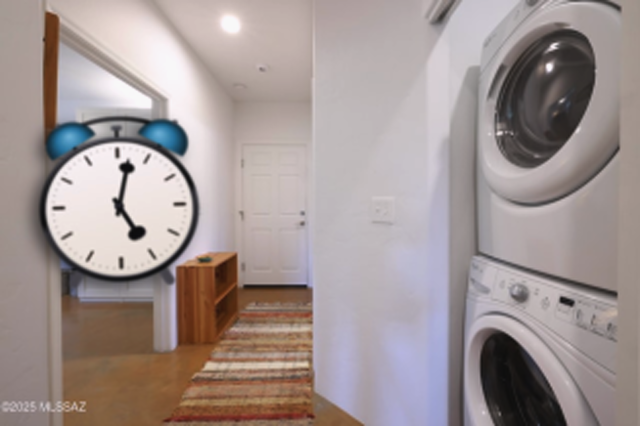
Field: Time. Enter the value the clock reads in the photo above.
5:02
